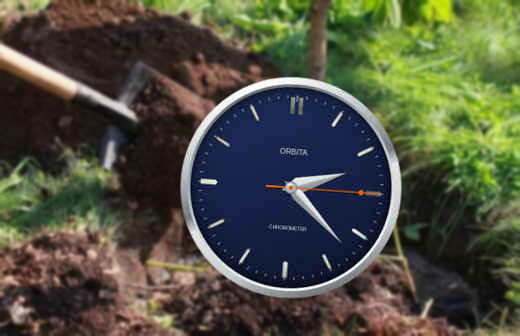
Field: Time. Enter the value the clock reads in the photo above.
2:22:15
